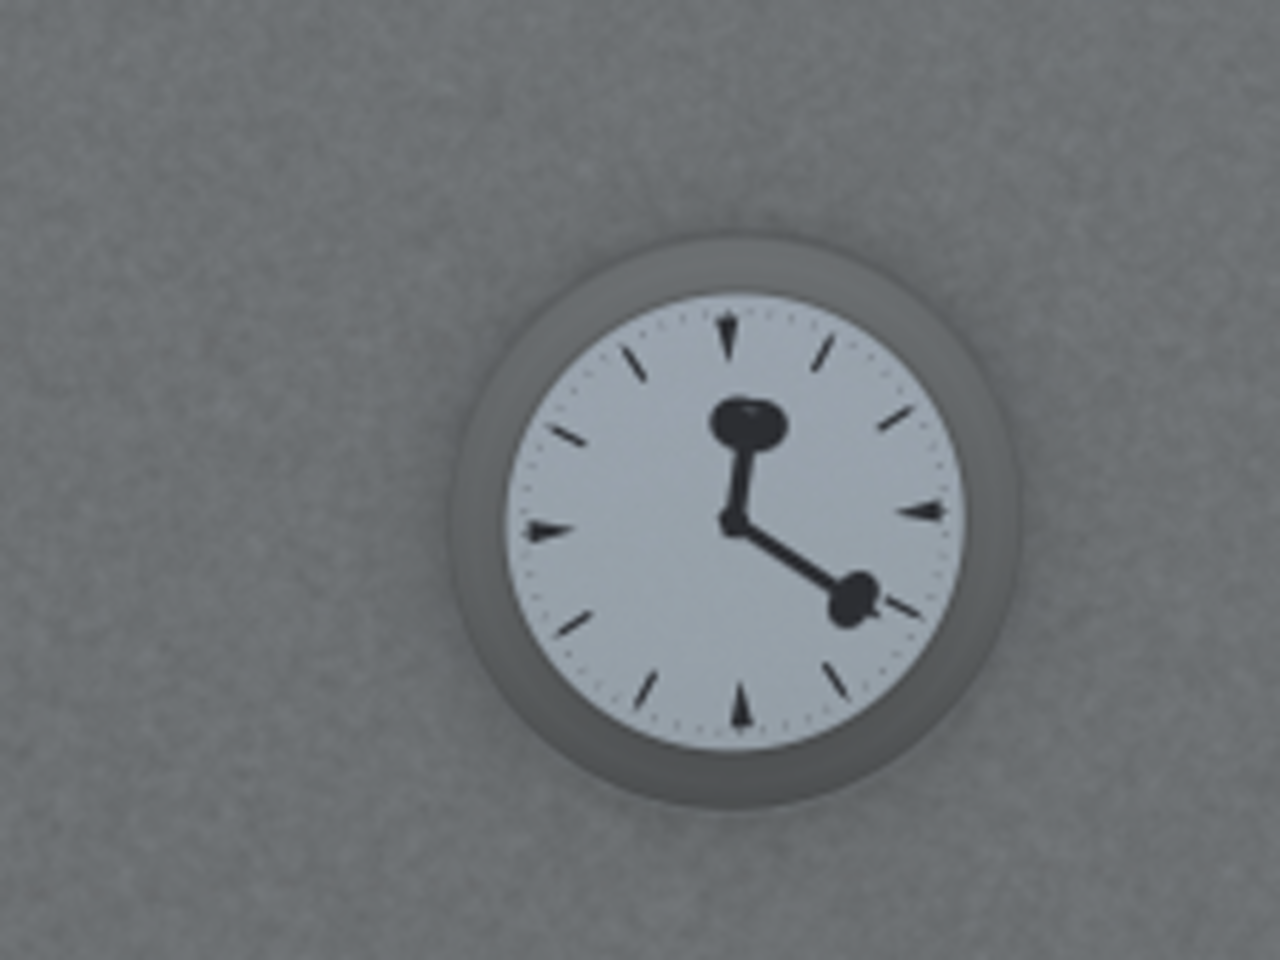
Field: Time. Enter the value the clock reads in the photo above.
12:21
